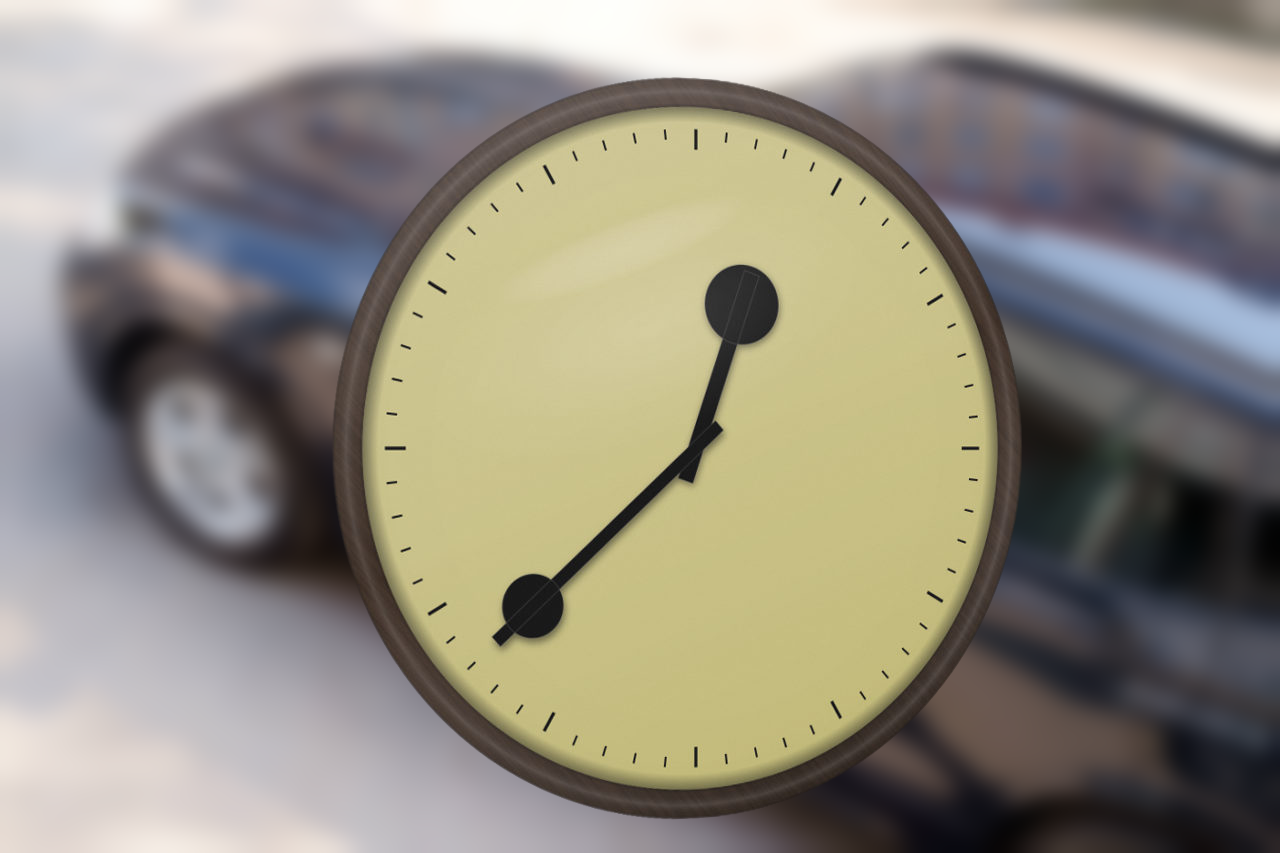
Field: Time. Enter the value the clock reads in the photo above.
12:38
